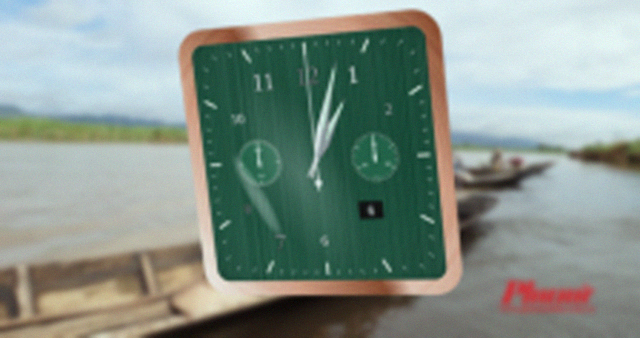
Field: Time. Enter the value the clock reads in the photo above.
1:03
